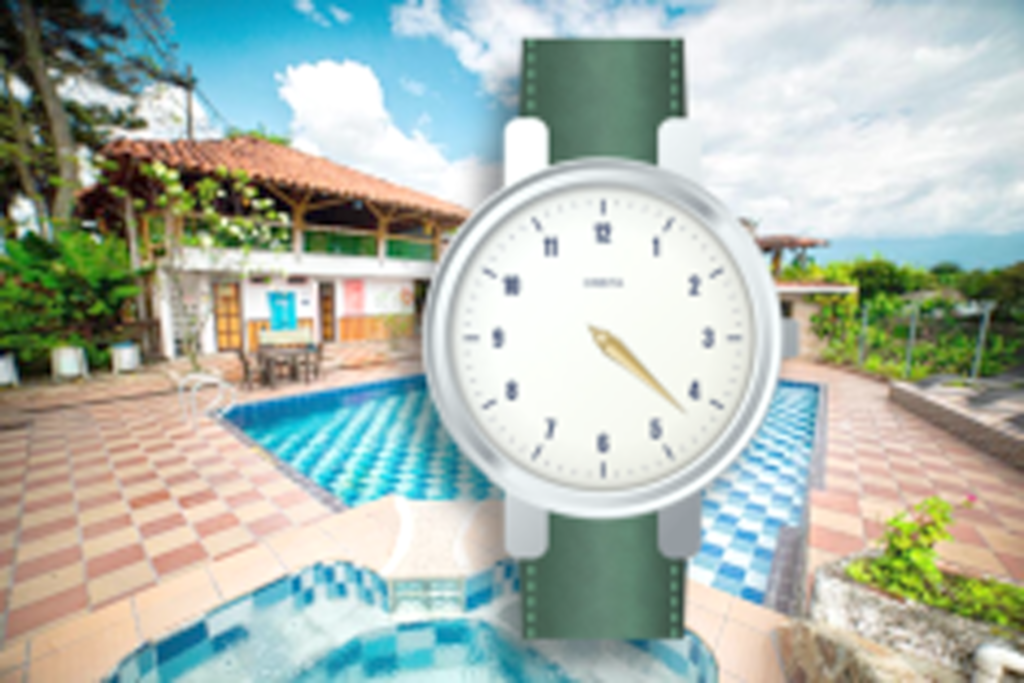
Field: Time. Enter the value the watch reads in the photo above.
4:22
